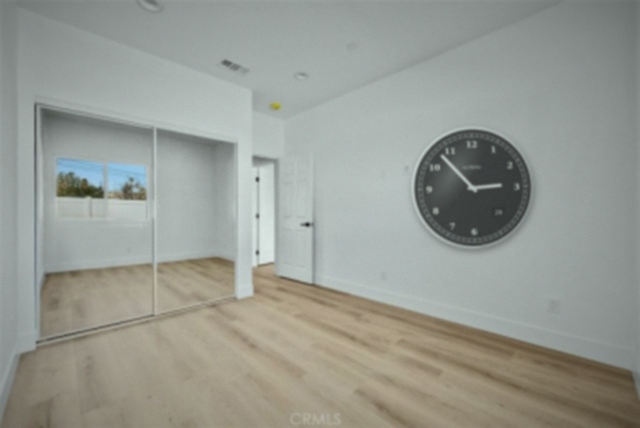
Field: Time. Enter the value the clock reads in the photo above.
2:53
